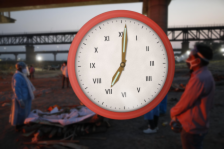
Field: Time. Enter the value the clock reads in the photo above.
7:01
